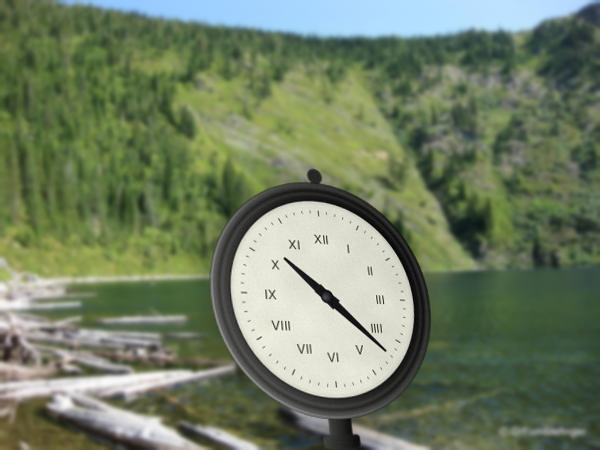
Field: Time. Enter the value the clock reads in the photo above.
10:22
